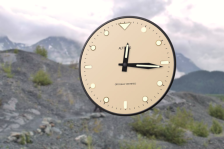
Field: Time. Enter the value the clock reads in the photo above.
12:16
